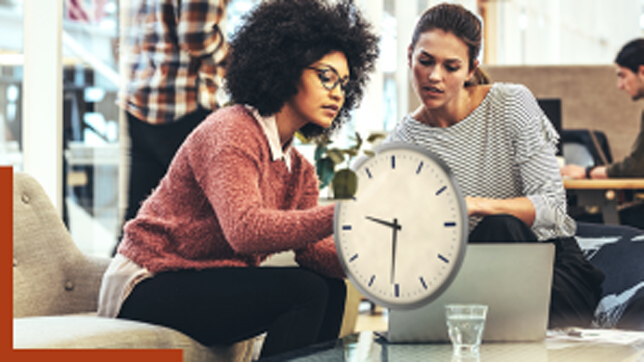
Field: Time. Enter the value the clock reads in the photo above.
9:31
